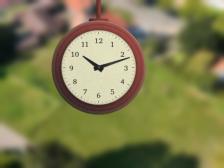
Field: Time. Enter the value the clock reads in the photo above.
10:12
